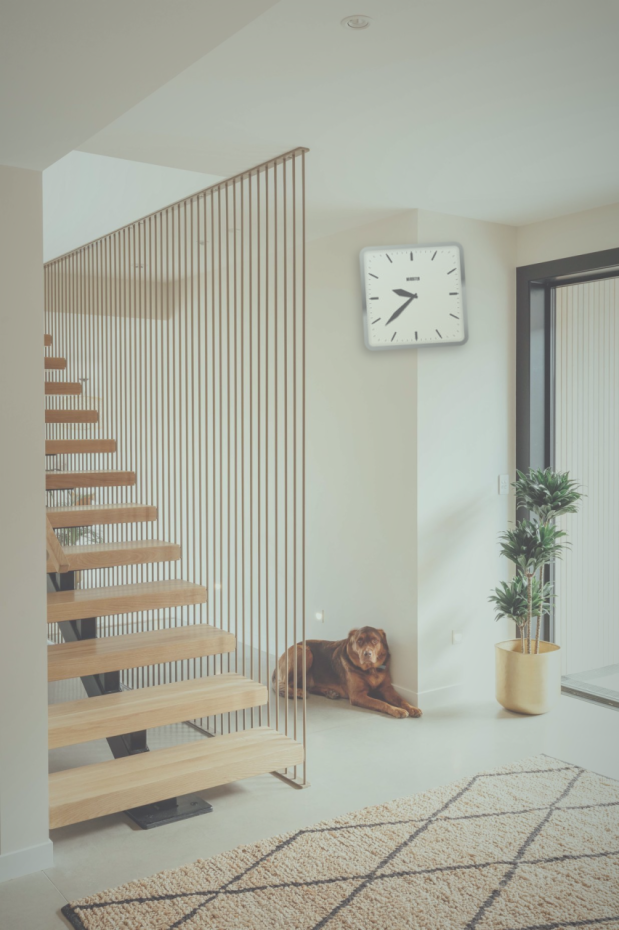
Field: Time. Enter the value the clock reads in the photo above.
9:38
